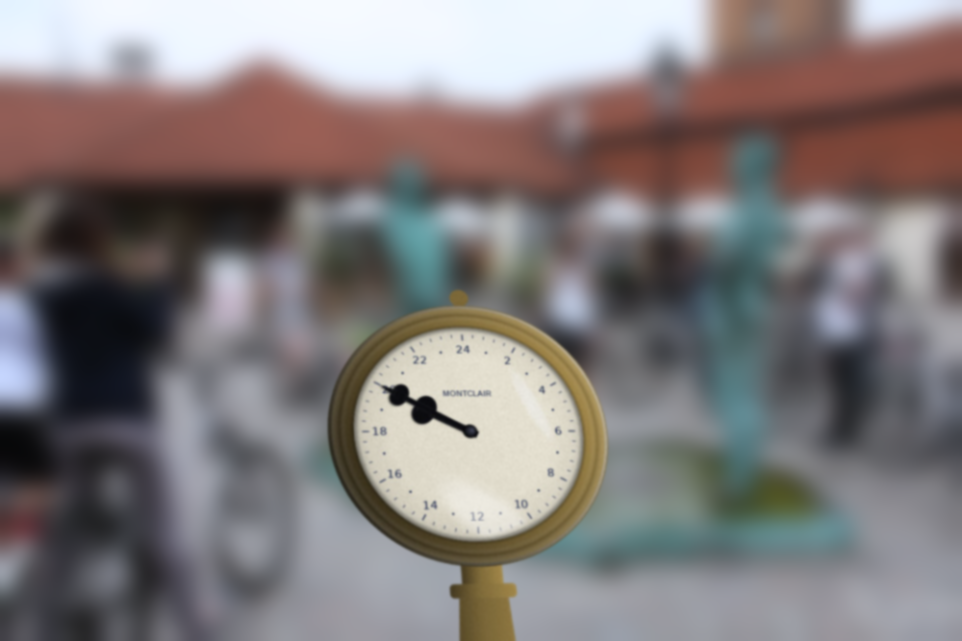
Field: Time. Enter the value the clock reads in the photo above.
19:50
